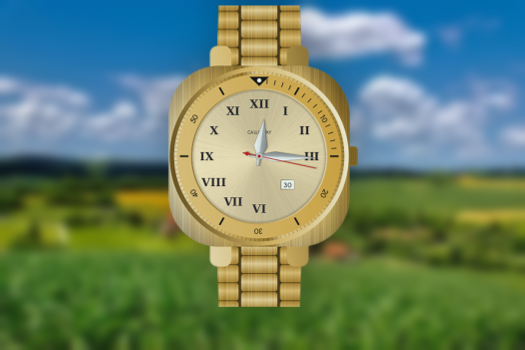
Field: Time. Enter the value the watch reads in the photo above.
12:15:17
